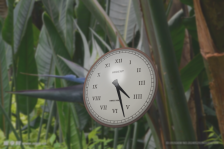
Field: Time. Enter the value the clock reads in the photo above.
4:27
